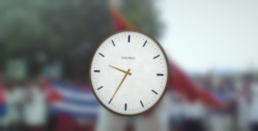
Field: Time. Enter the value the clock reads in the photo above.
9:35
